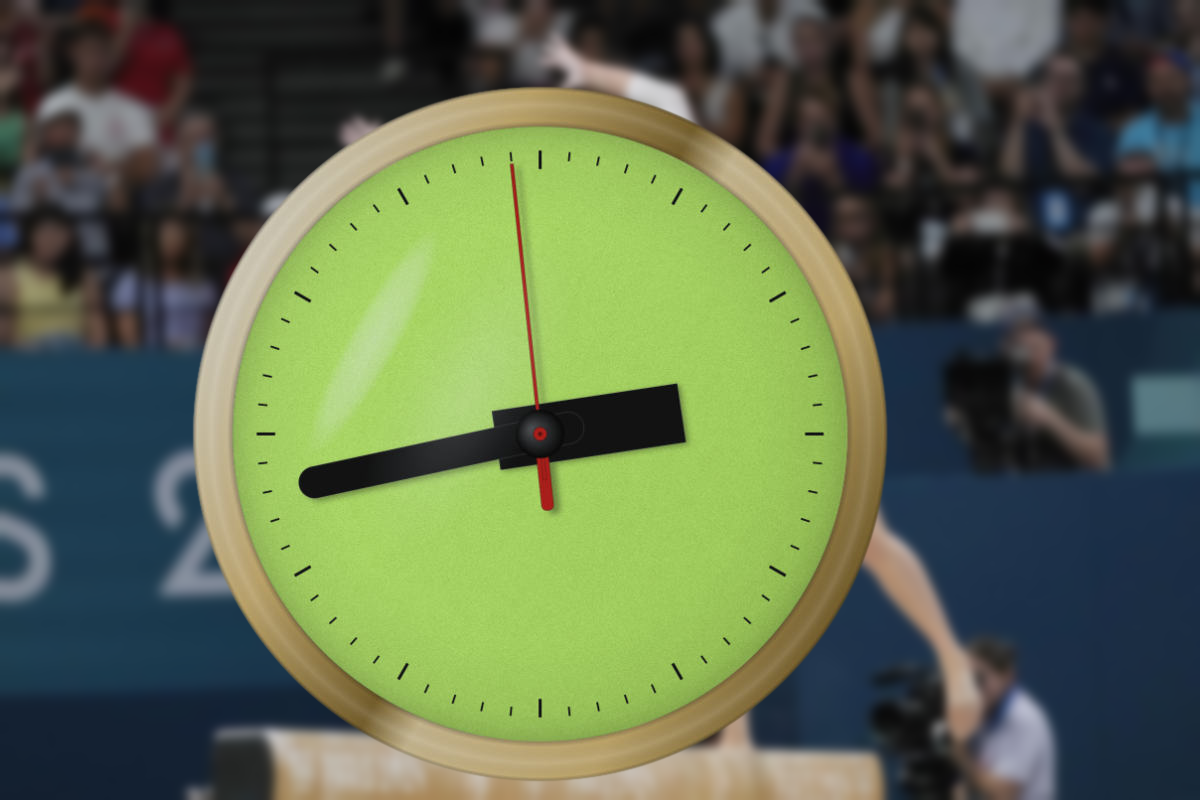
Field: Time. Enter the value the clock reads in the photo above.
2:42:59
